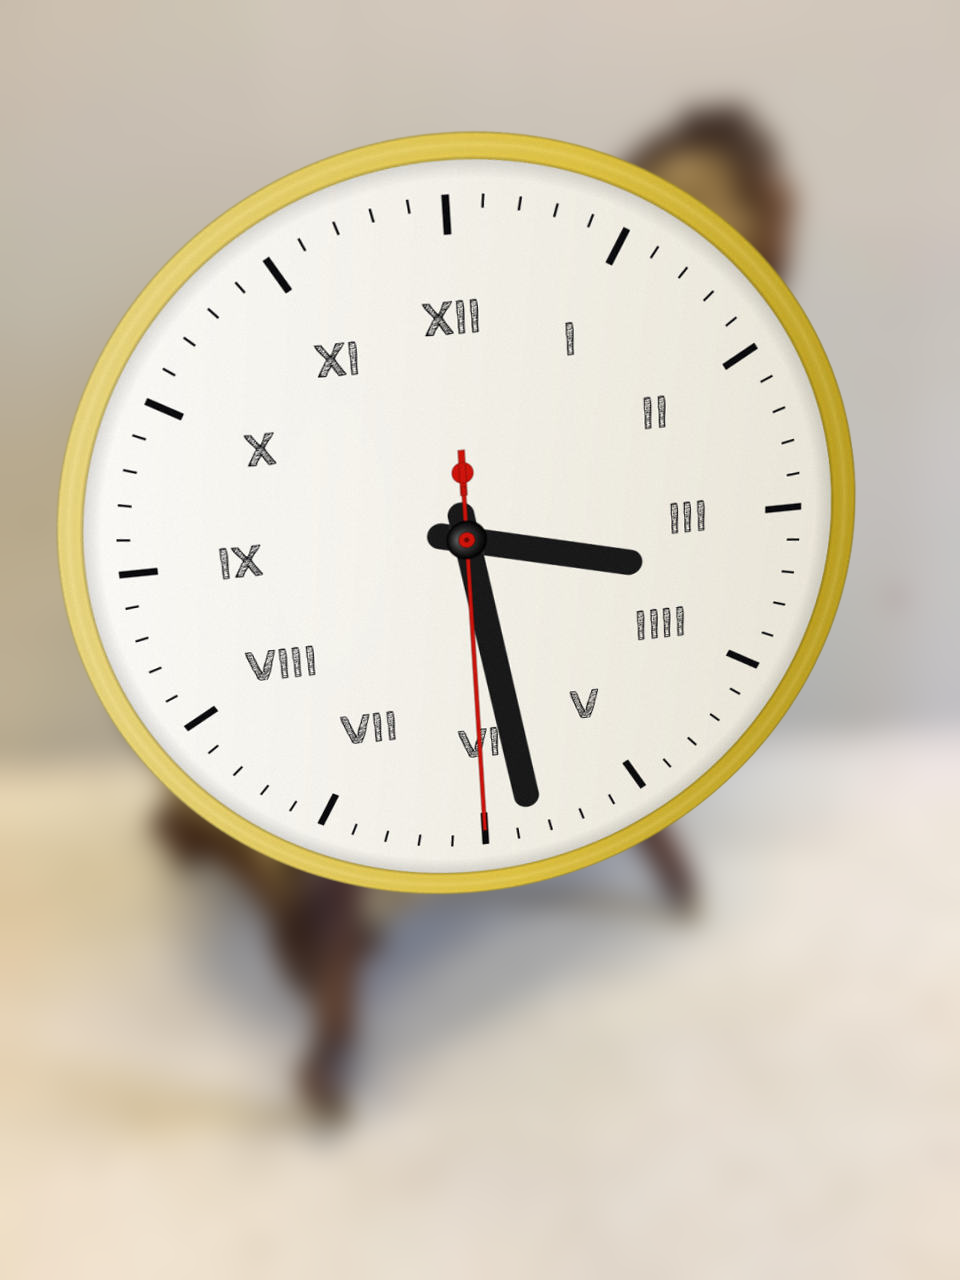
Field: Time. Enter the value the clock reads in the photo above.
3:28:30
